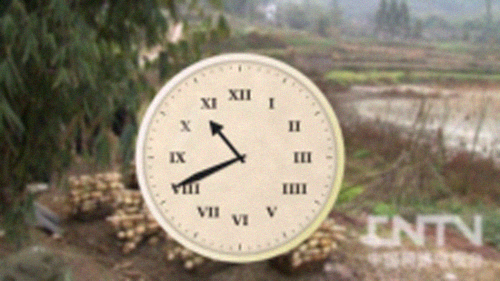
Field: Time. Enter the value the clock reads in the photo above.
10:41
